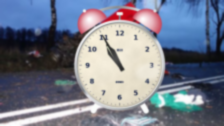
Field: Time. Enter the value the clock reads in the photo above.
10:55
